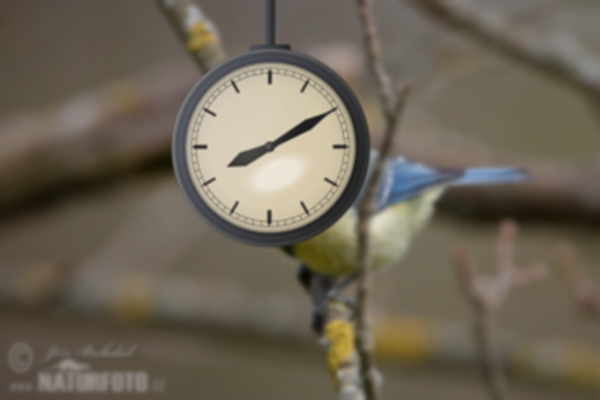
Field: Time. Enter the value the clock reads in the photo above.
8:10
